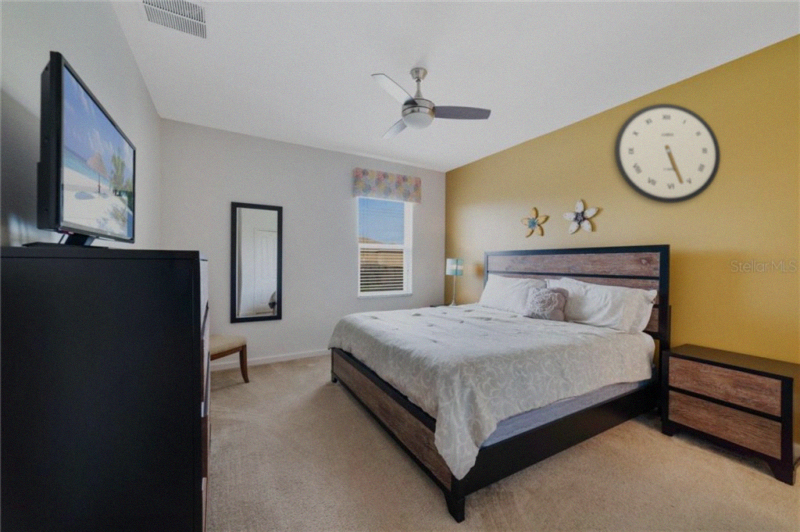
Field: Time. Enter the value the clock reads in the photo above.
5:27
